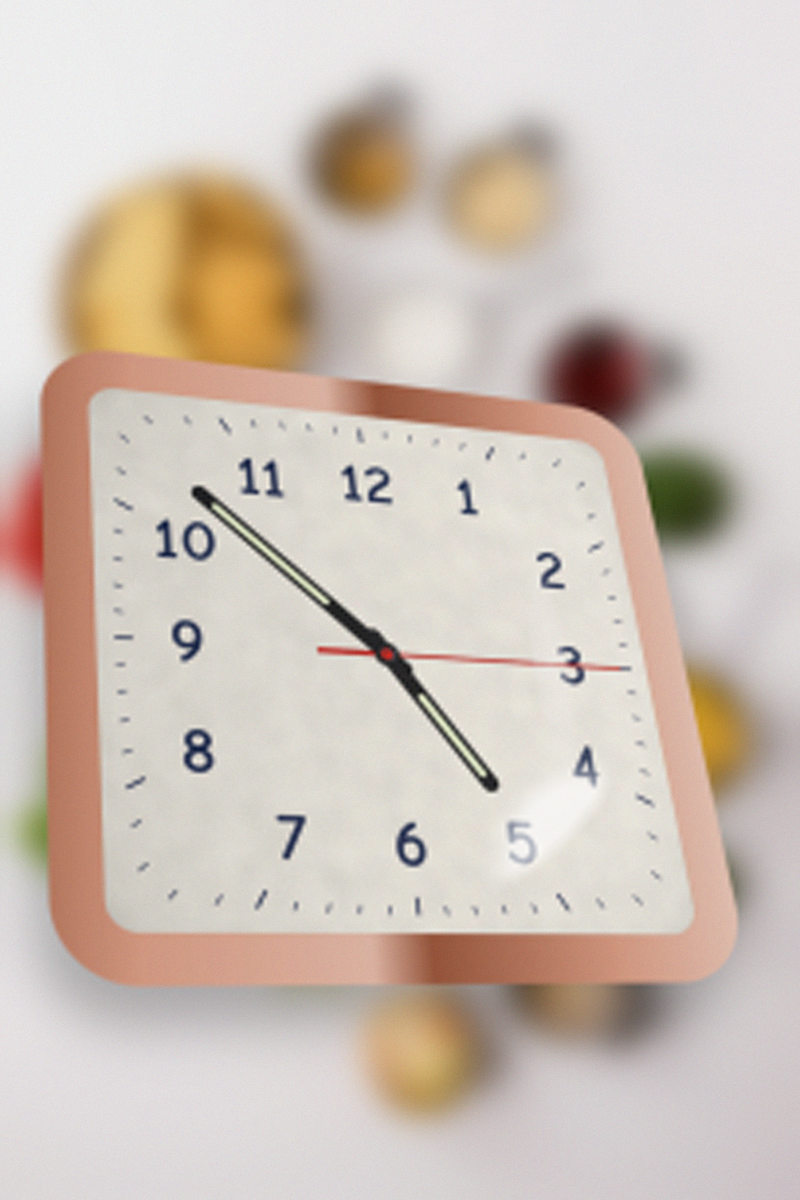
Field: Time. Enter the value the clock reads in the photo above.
4:52:15
